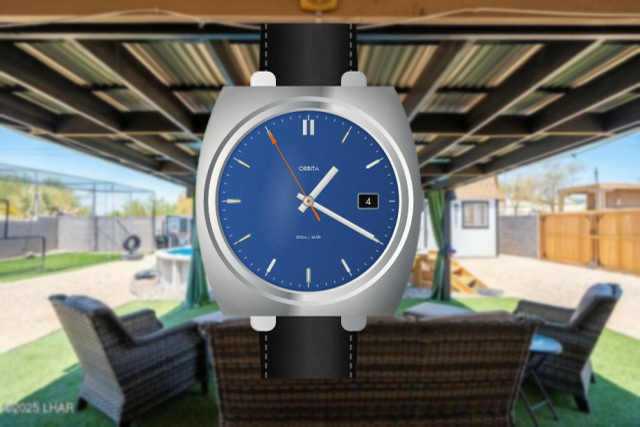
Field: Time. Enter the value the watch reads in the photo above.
1:19:55
